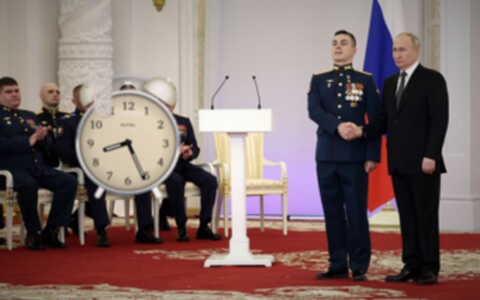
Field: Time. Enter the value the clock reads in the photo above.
8:26
